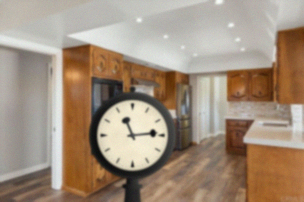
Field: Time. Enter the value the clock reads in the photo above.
11:14
